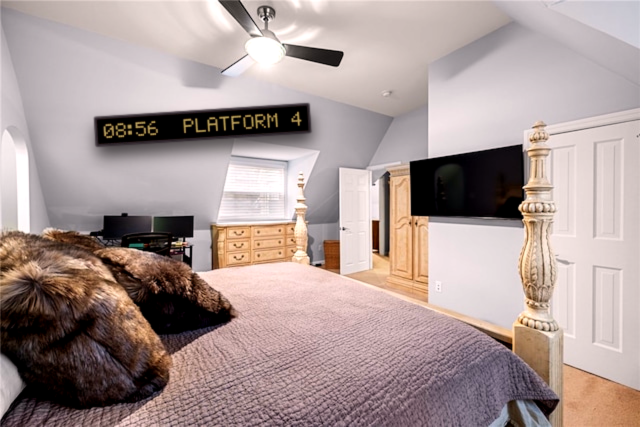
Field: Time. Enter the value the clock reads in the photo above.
8:56
